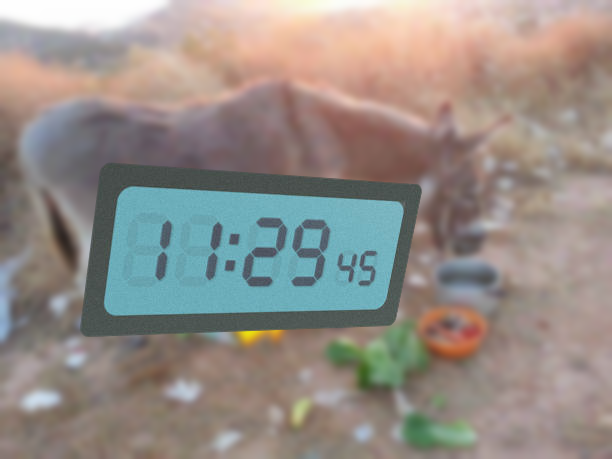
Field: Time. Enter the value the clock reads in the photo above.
11:29:45
